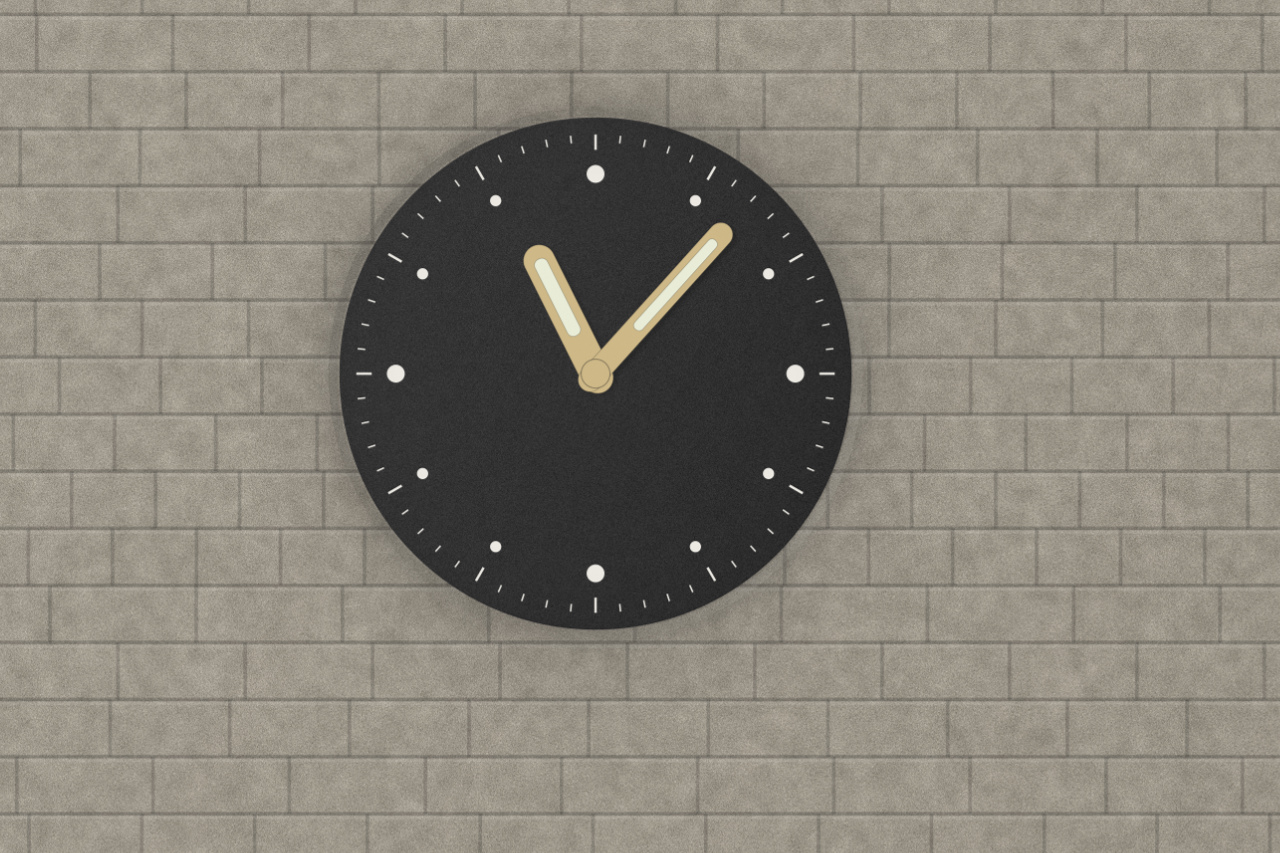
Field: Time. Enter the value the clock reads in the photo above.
11:07
